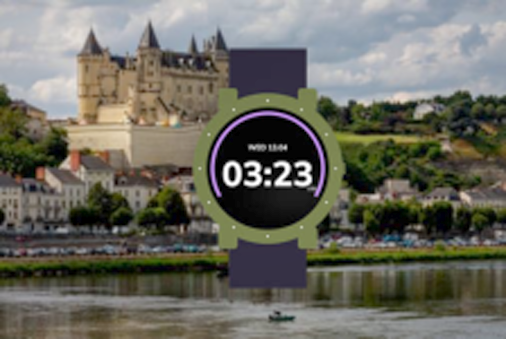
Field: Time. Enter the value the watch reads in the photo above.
3:23
